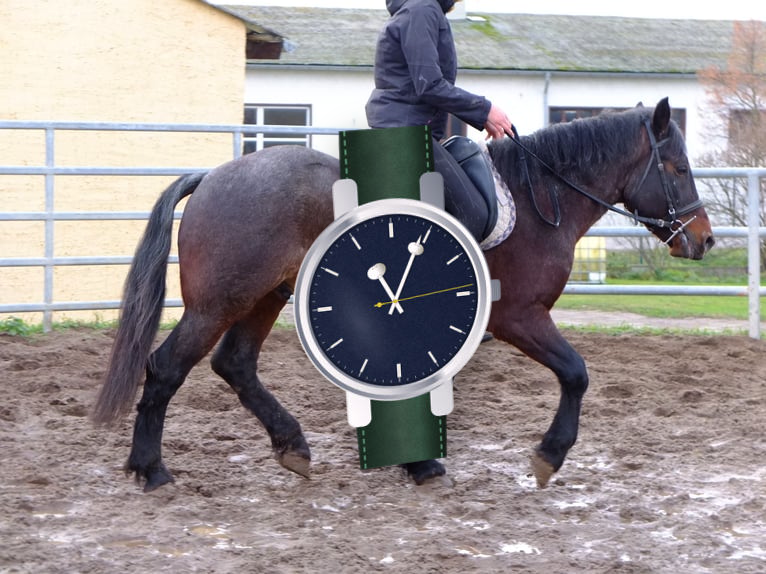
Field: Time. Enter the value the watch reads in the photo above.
11:04:14
